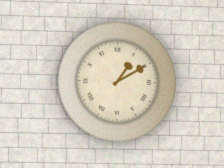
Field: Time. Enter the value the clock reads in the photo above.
1:10
